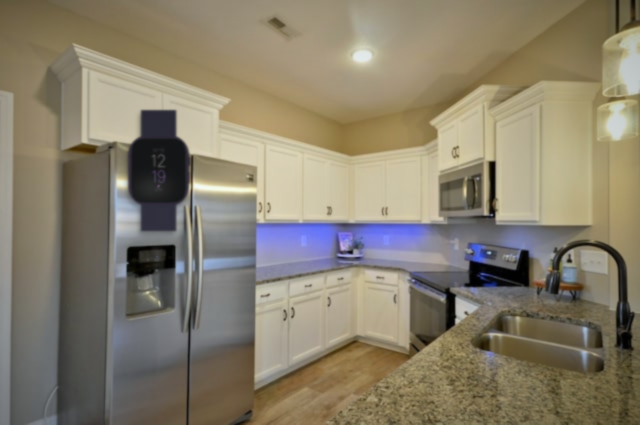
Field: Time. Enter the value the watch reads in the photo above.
12:19
